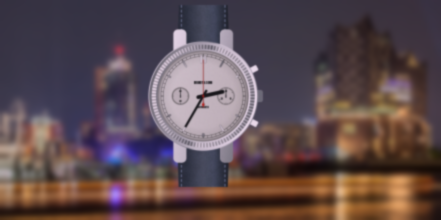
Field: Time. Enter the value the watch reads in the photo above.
2:35
